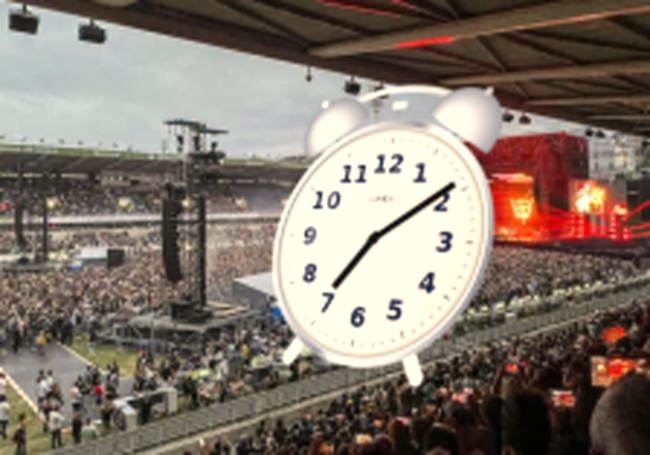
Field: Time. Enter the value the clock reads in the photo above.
7:09
